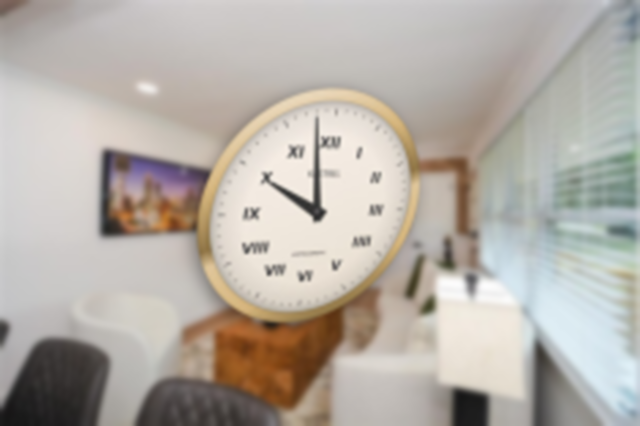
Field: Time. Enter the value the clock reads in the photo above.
9:58
